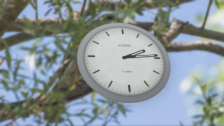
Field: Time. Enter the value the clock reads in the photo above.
2:14
